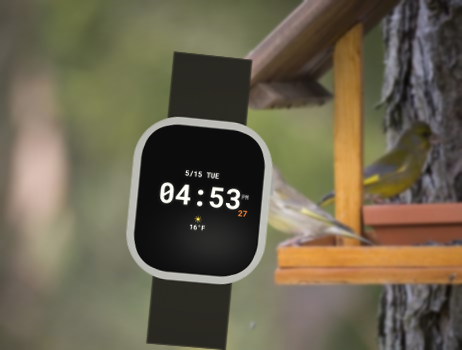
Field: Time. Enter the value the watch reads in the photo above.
4:53:27
